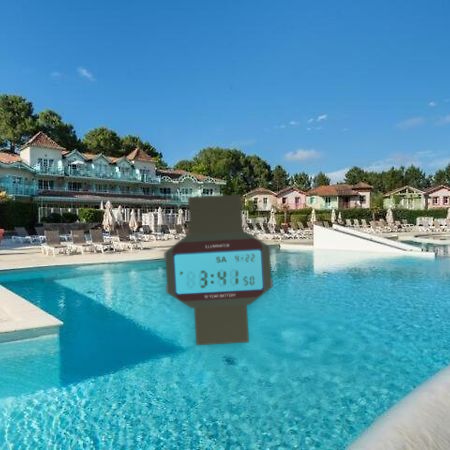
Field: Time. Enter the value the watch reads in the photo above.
3:41:50
